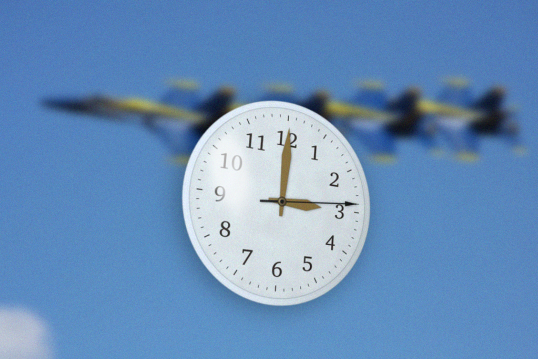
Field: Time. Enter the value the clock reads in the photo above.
3:00:14
